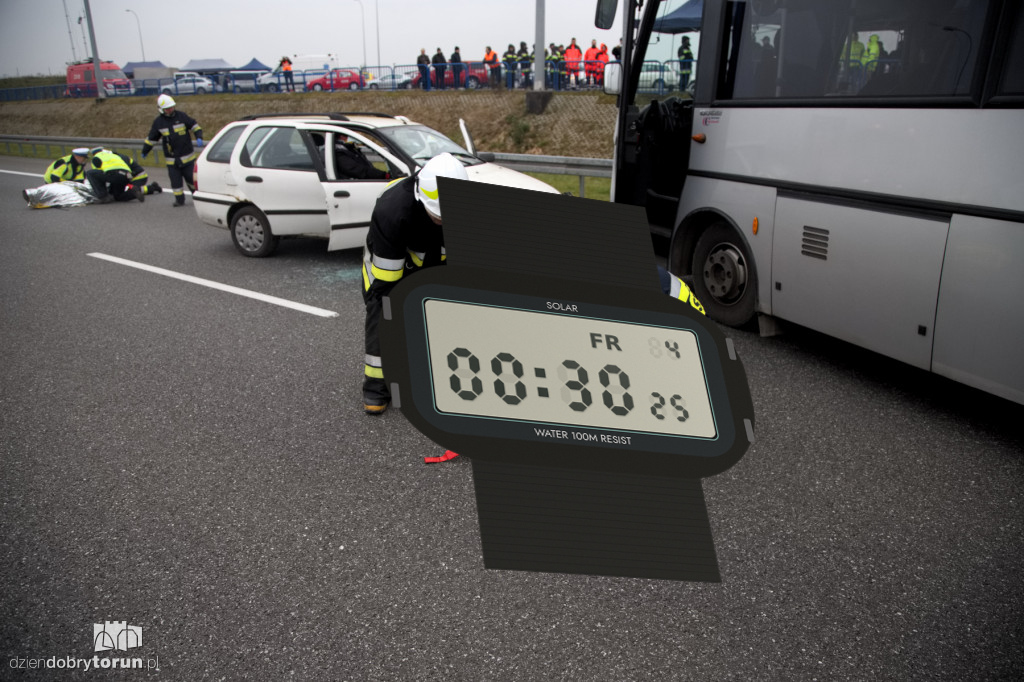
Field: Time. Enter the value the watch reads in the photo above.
0:30:25
